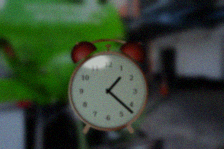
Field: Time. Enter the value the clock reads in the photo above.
1:22
